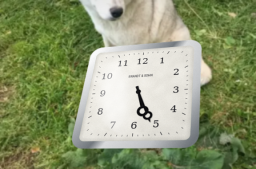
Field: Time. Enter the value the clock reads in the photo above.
5:26
